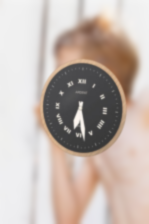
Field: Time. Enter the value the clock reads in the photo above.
6:28
